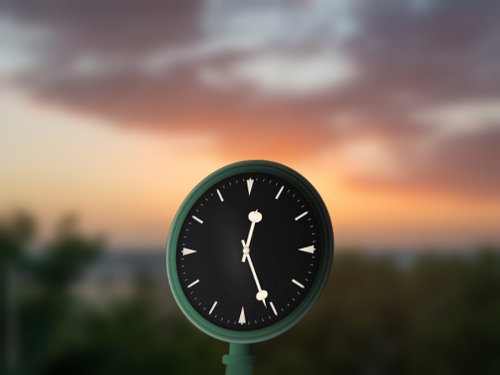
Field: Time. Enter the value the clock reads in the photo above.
12:26
